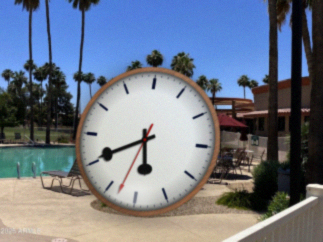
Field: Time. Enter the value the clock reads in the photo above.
5:40:33
